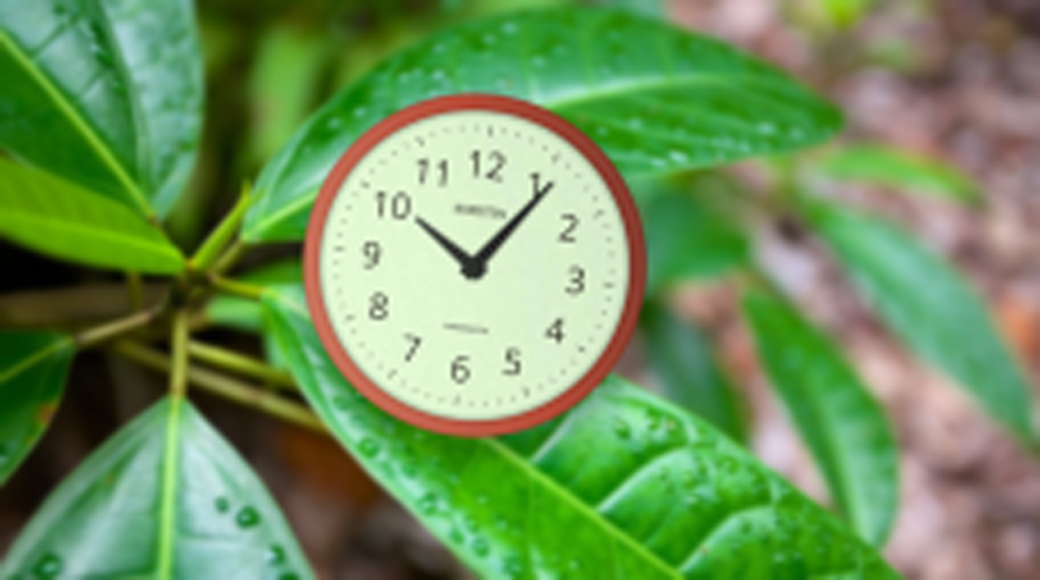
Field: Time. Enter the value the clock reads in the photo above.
10:06
